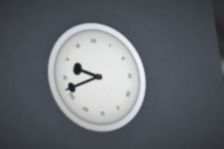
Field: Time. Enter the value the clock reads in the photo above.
9:42
